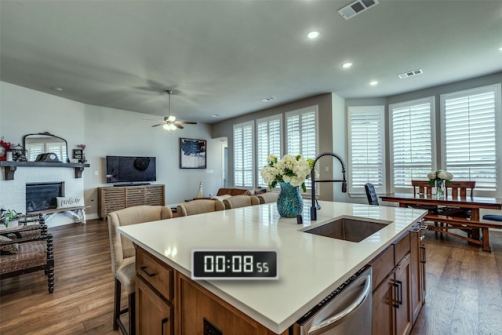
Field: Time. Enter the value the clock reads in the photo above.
0:08:55
